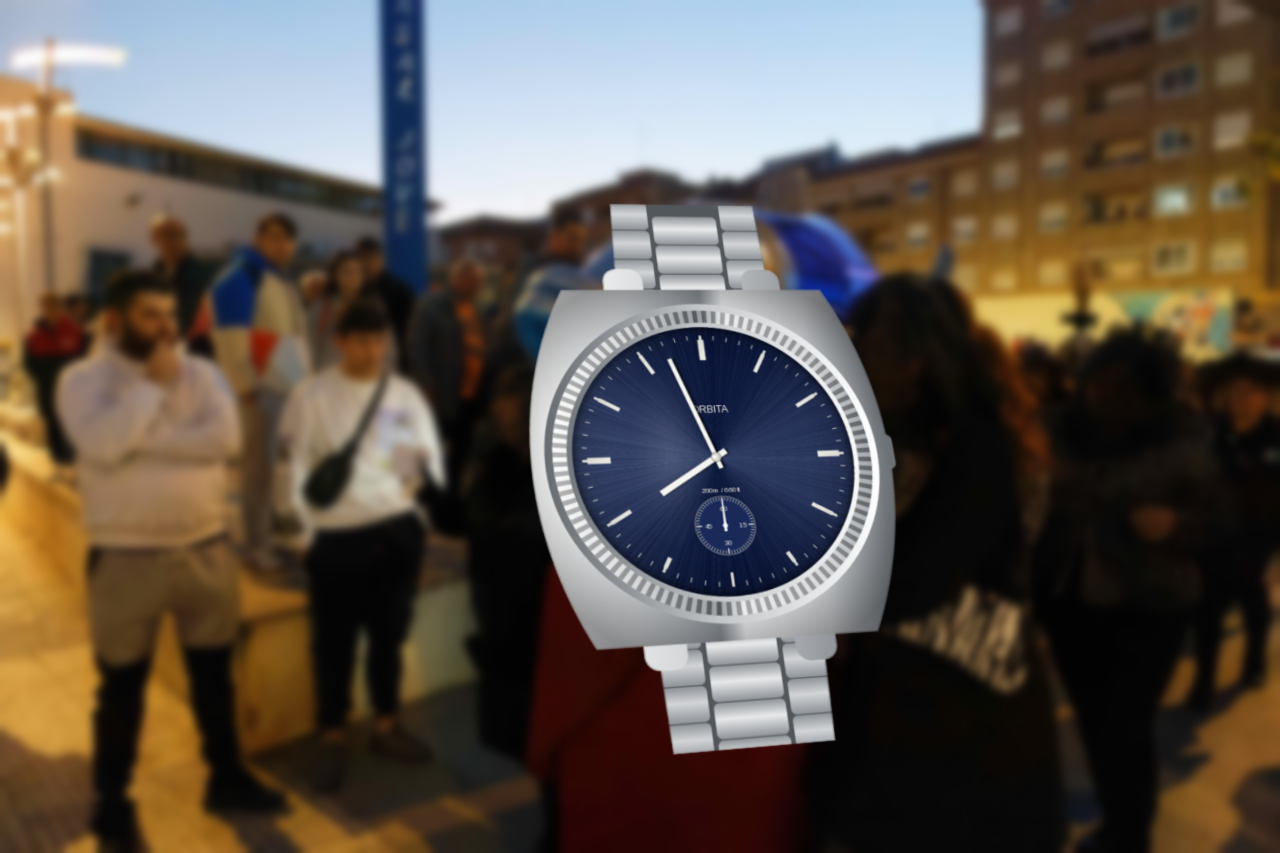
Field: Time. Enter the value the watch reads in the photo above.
7:57
